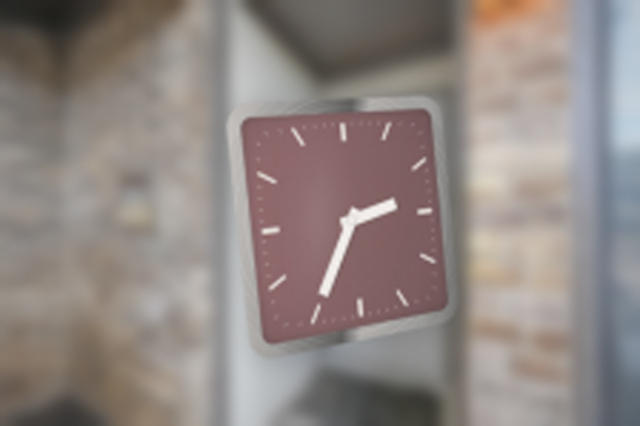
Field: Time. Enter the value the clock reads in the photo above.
2:35
